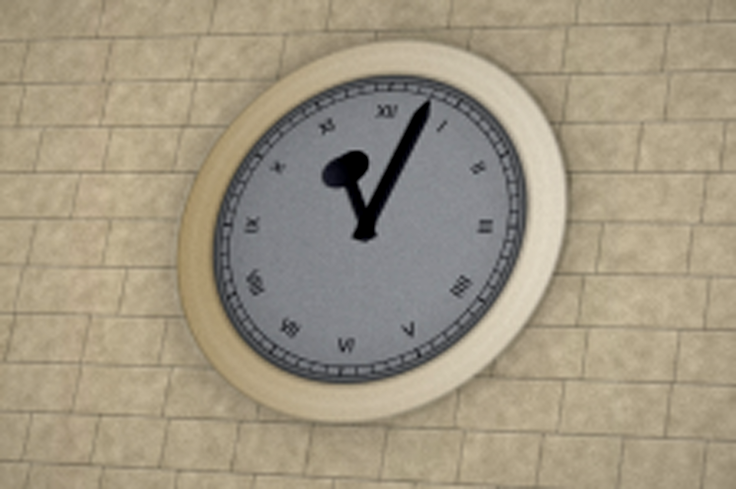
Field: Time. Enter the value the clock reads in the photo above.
11:03
